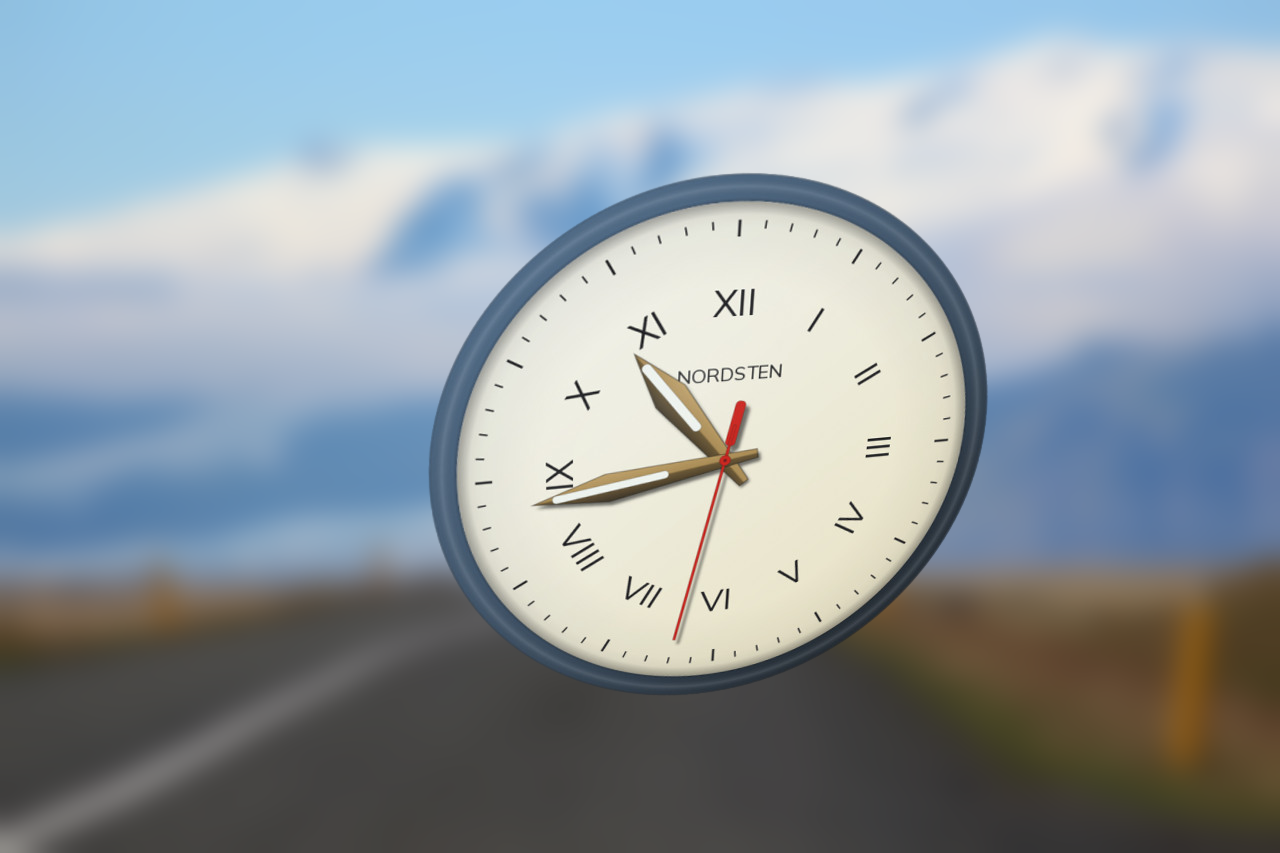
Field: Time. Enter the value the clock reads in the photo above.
10:43:32
